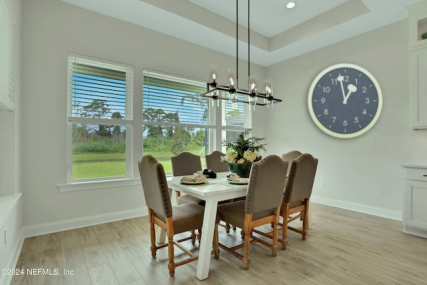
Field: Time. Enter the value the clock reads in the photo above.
12:58
